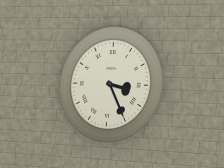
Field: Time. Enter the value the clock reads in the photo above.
3:25
